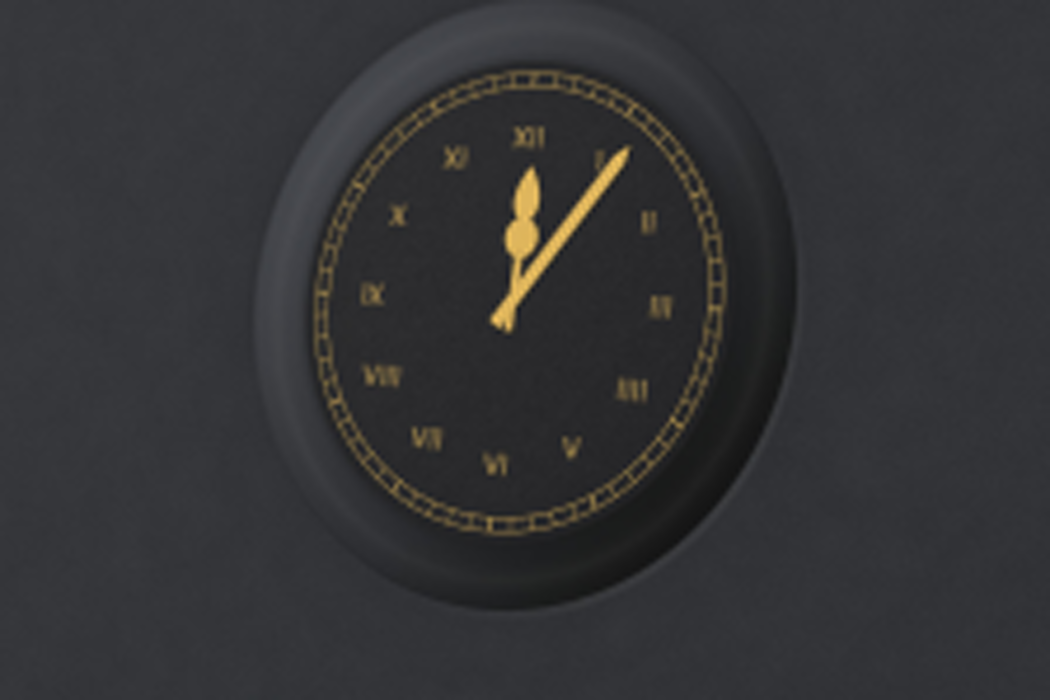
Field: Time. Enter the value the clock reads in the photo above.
12:06
